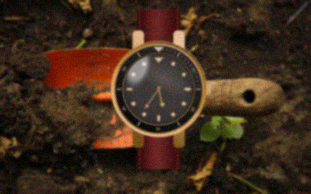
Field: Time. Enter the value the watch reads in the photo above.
5:36
